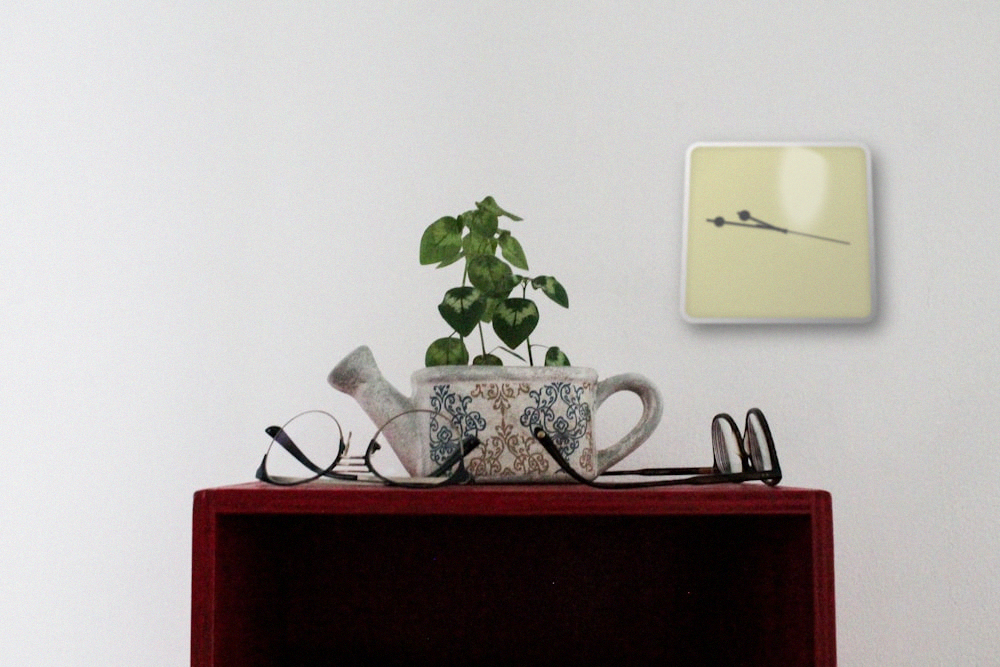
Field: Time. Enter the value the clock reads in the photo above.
9:46:17
